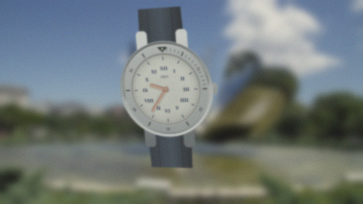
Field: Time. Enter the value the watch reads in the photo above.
9:36
